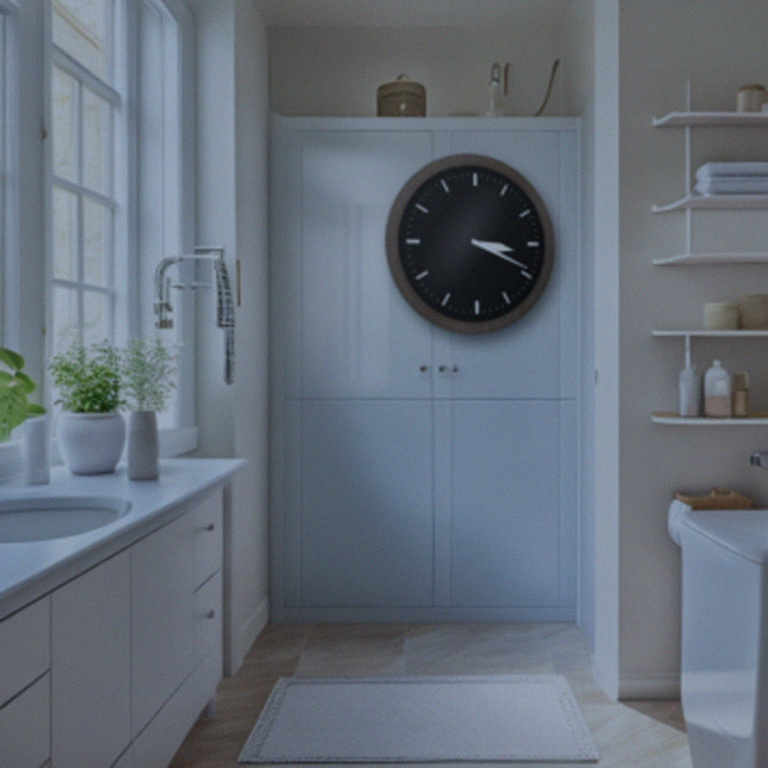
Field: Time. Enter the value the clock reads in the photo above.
3:19
